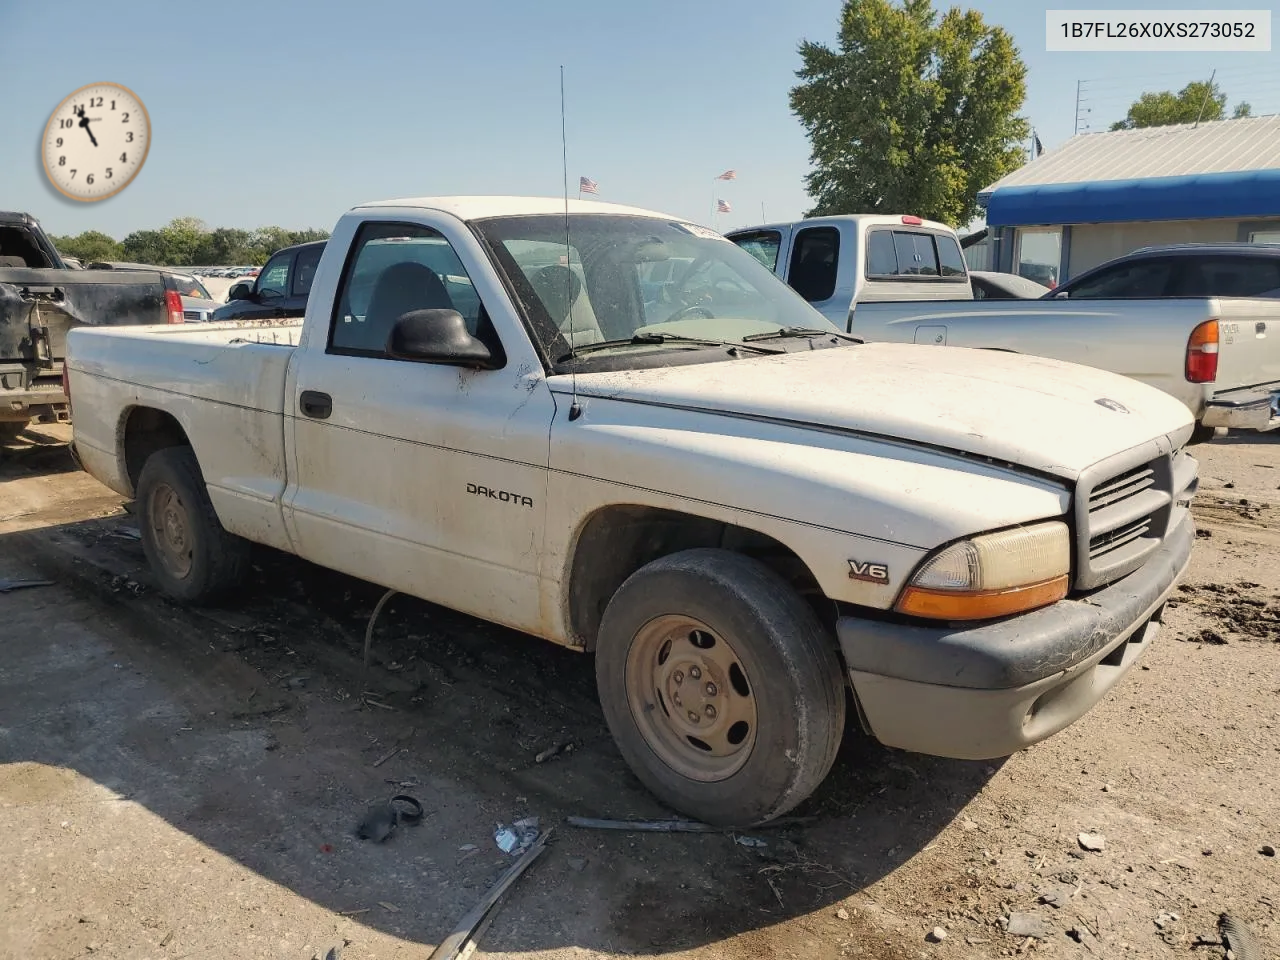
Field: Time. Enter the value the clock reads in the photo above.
10:55
